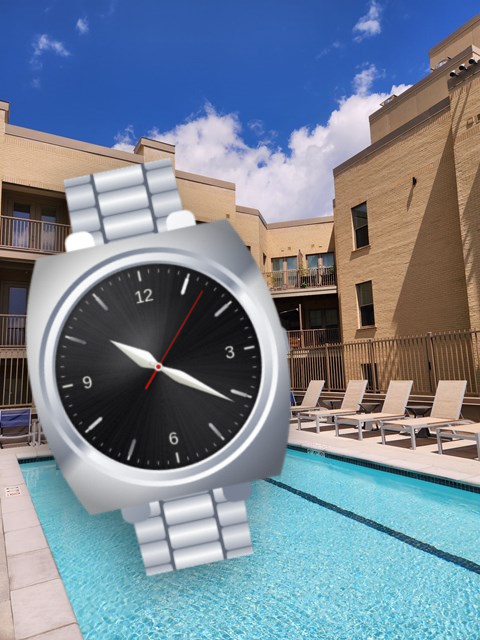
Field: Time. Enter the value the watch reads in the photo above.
10:21:07
